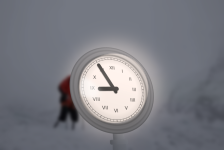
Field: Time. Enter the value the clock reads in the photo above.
8:55
